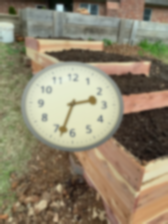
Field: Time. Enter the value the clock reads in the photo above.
2:33
